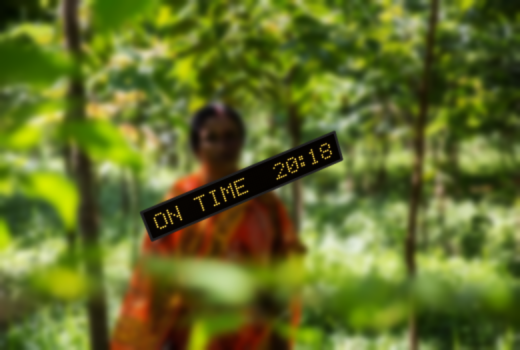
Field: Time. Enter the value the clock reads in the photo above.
20:18
